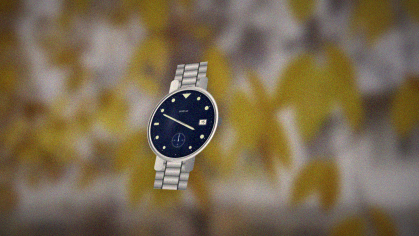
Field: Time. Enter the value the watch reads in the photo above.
3:49
